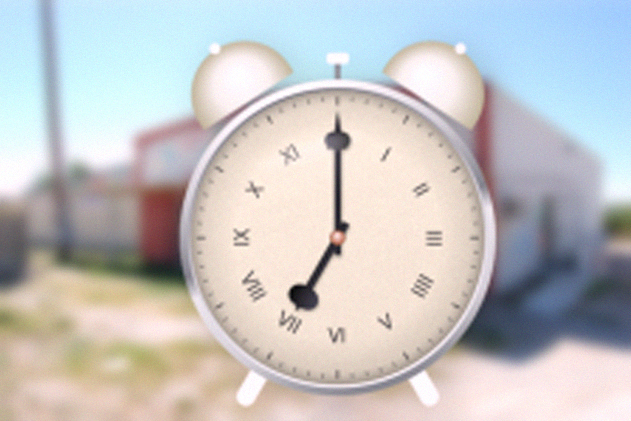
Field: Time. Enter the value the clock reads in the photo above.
7:00
